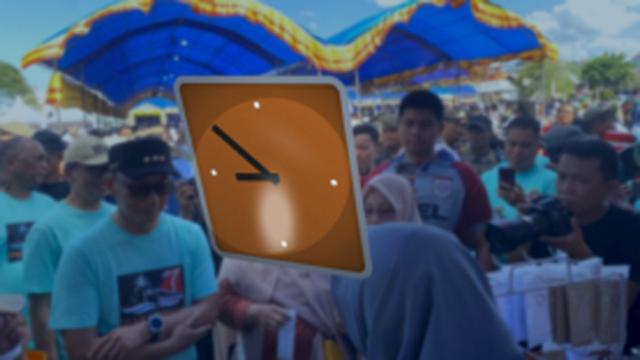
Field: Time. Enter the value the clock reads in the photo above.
8:52
